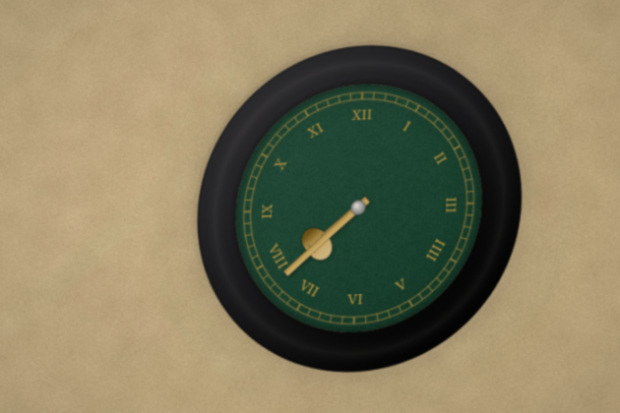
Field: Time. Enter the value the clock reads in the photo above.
7:38
